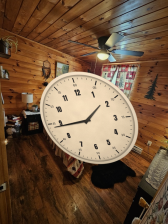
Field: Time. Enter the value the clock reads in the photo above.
1:44
